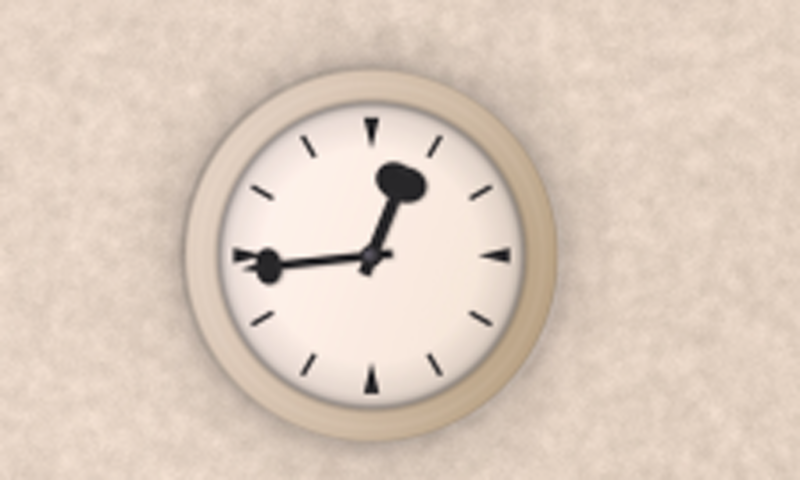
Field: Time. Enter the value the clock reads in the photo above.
12:44
